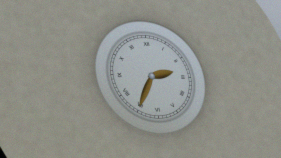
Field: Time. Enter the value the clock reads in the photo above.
2:35
